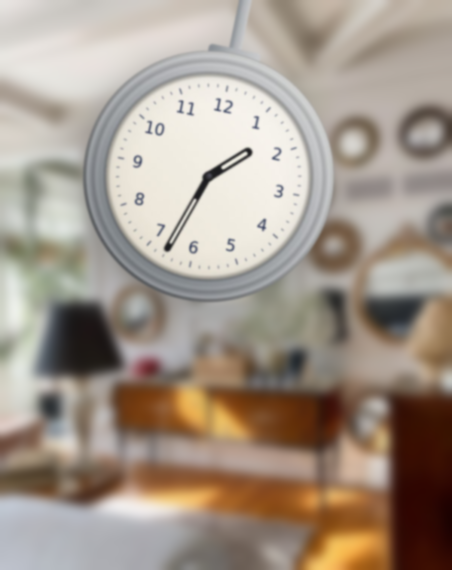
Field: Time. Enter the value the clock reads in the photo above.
1:33
